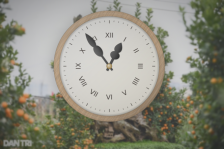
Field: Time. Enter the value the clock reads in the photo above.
12:54
